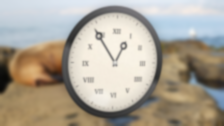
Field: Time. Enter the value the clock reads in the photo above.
12:54
